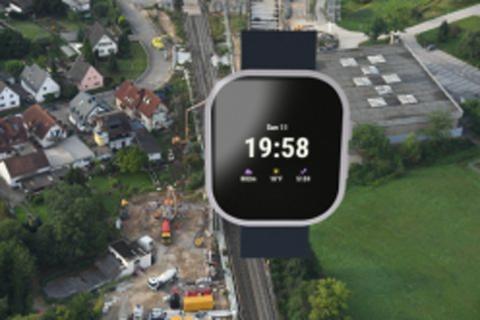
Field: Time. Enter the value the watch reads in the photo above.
19:58
